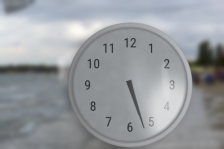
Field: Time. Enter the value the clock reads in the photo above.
5:27
